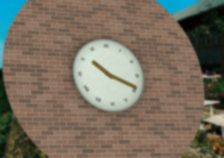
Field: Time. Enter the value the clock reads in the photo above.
10:19
